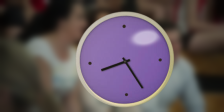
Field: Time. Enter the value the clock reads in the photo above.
8:25
